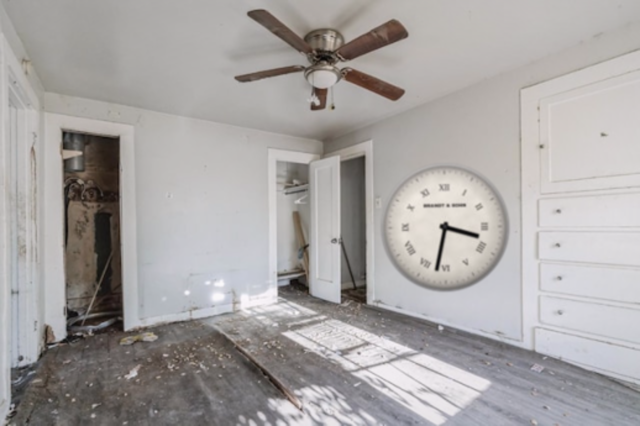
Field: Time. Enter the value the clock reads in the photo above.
3:32
